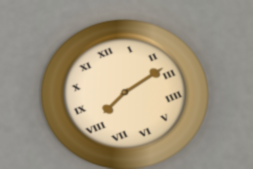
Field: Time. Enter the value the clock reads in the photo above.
8:13
